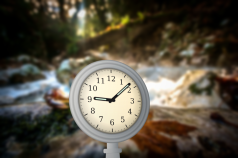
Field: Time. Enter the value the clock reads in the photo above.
9:08
